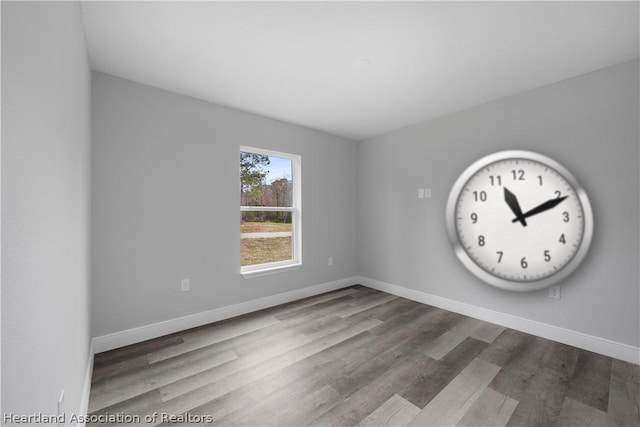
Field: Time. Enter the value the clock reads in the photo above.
11:11
